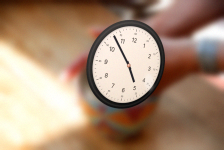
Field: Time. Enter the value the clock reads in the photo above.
4:53
